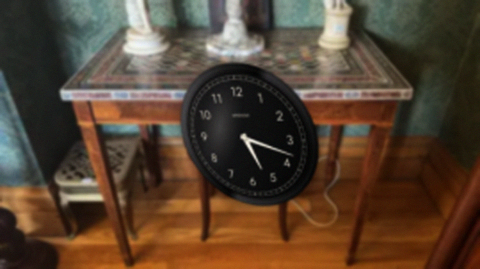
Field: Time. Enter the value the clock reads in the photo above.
5:18
